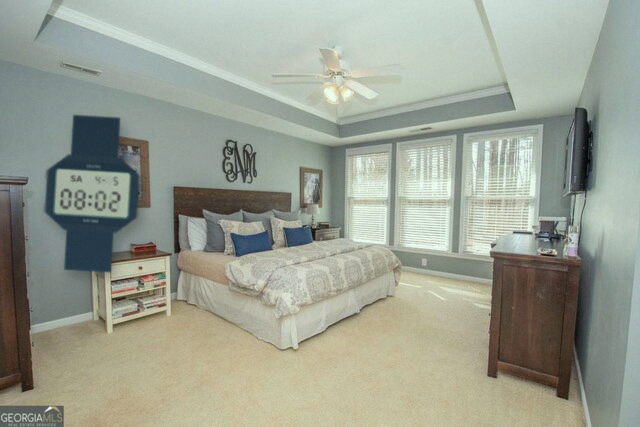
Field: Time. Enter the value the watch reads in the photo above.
8:02
